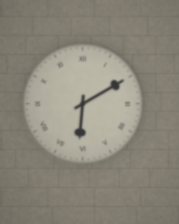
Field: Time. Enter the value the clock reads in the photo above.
6:10
